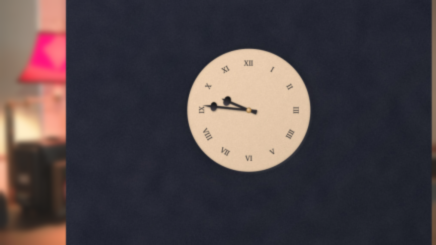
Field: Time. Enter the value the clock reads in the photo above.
9:46
